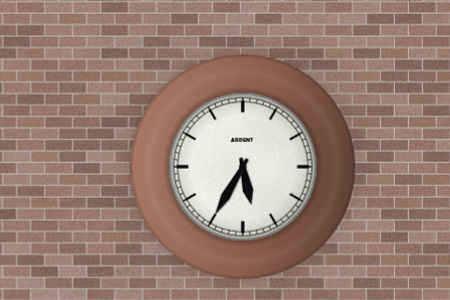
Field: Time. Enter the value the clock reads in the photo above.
5:35
